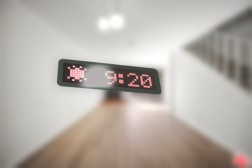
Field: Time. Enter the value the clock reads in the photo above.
9:20
